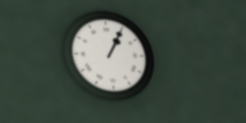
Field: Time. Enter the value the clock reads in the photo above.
1:05
